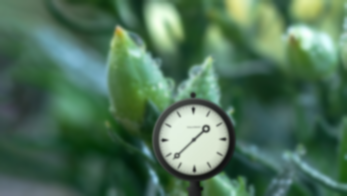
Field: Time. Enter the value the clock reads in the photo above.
1:38
